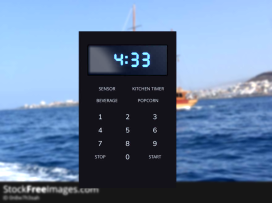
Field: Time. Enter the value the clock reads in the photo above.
4:33
